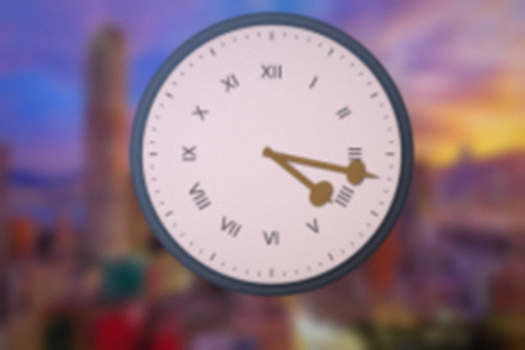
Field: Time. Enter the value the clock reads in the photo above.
4:17
